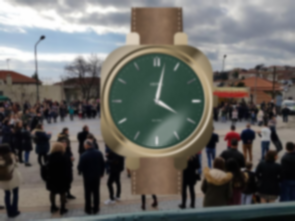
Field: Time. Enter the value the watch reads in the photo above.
4:02
